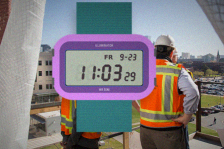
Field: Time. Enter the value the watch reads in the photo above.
11:03:29
